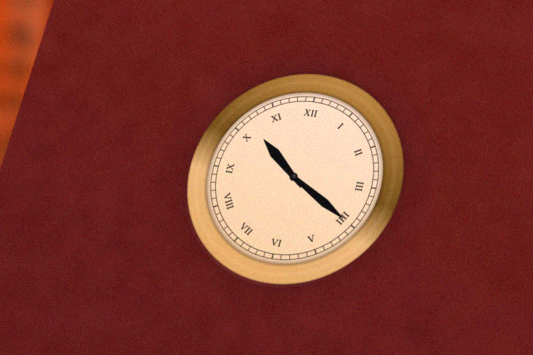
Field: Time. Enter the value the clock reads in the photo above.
10:20
